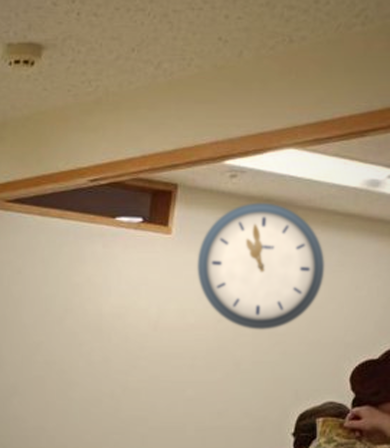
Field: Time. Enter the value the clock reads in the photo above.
10:58
